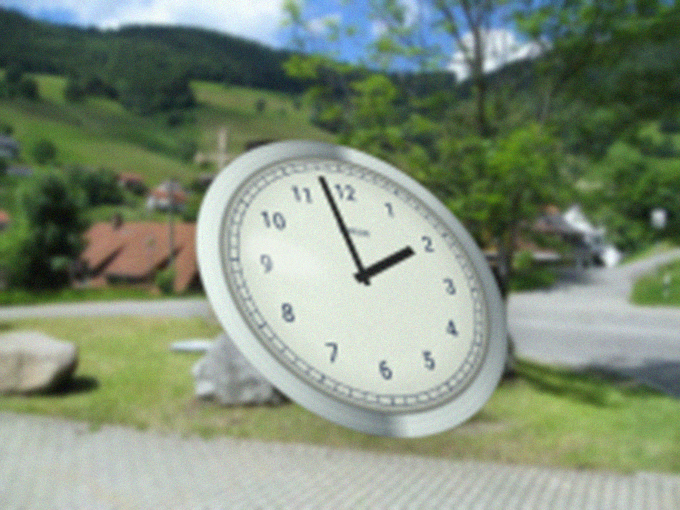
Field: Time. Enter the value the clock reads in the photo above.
1:58
